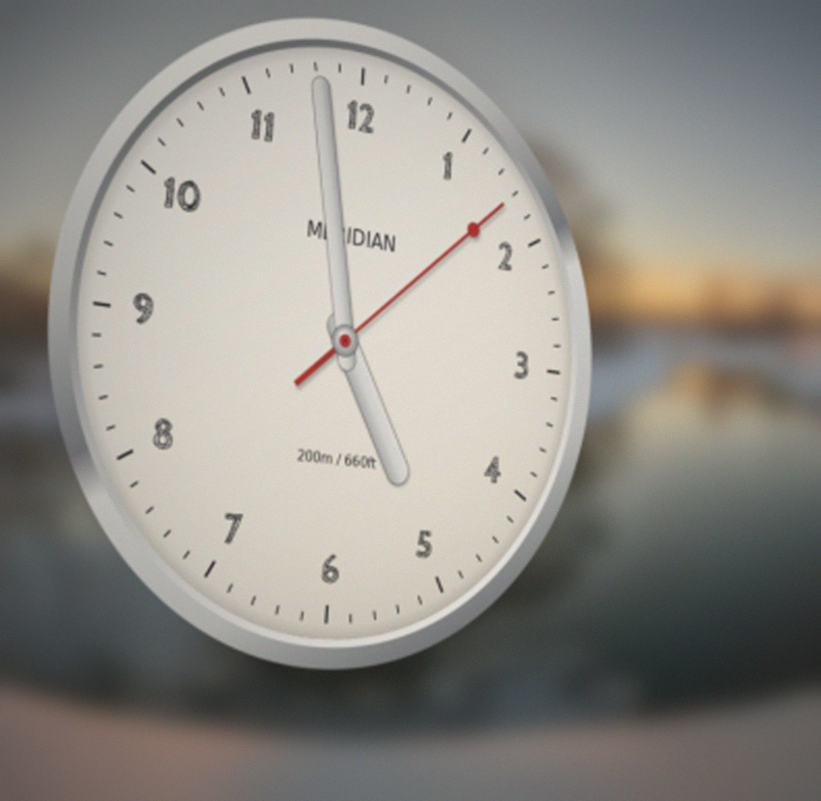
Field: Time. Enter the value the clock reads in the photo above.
4:58:08
